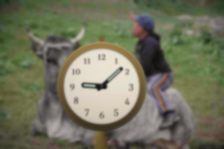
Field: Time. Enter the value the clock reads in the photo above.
9:08
